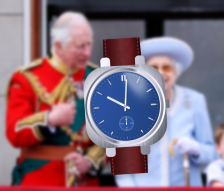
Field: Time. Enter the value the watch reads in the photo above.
10:01
